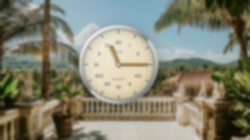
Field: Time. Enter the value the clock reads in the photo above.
11:15
